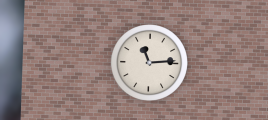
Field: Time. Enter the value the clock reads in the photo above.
11:14
